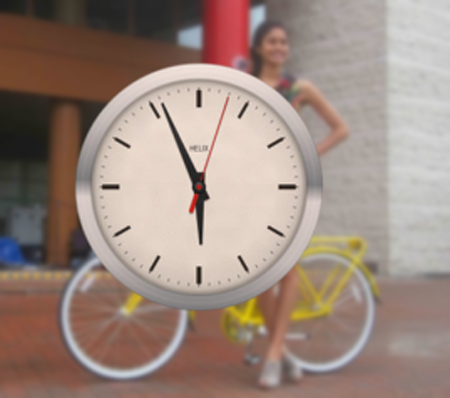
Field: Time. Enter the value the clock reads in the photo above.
5:56:03
